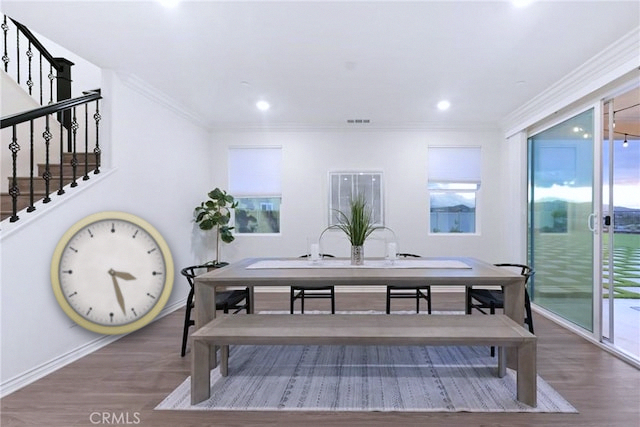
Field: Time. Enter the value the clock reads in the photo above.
3:27
